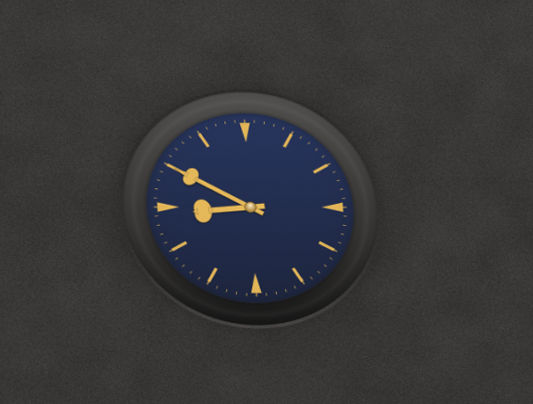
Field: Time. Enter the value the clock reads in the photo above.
8:50
